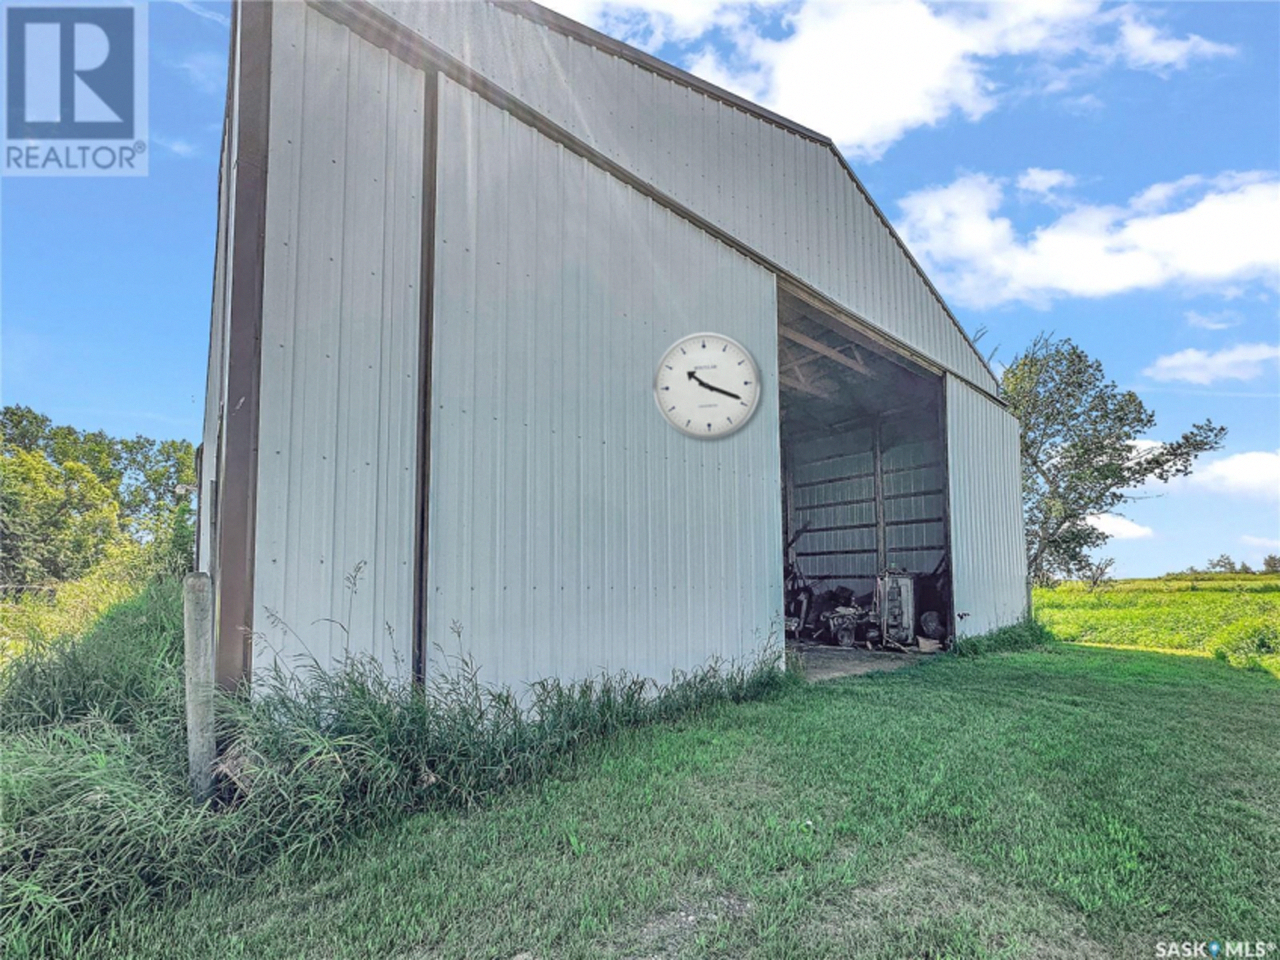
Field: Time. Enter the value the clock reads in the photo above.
10:19
